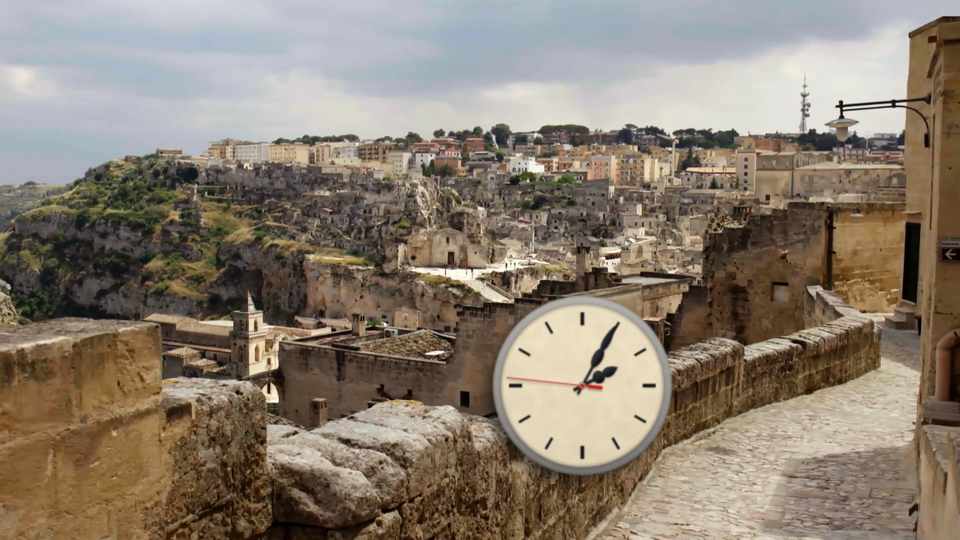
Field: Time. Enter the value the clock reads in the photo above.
2:04:46
